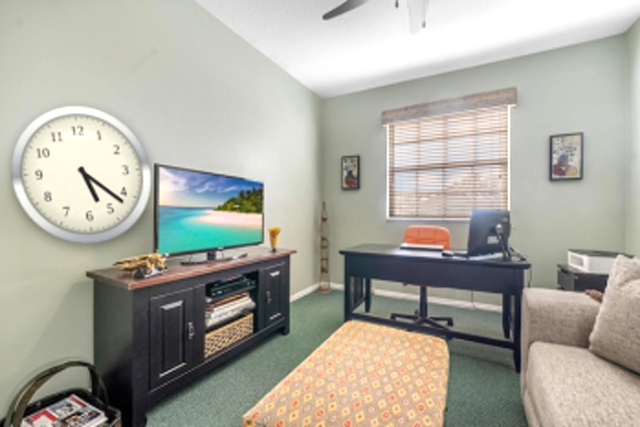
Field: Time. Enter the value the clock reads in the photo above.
5:22
